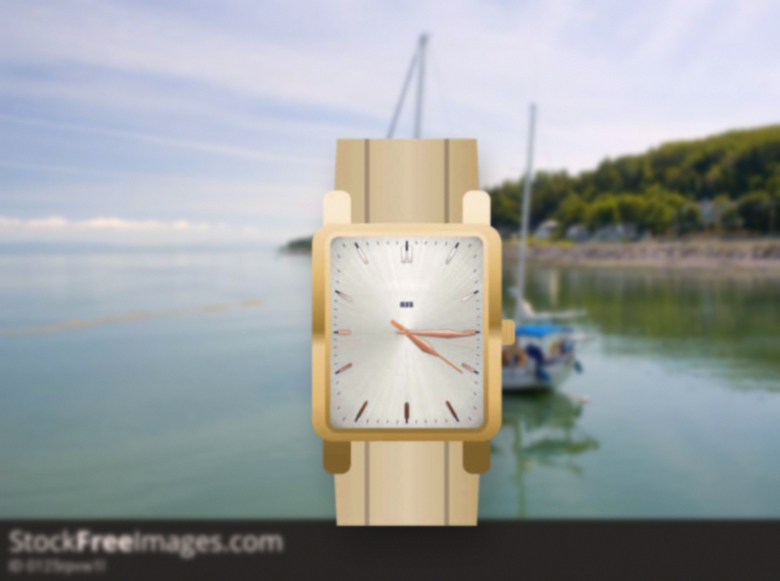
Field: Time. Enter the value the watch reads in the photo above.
4:15:21
